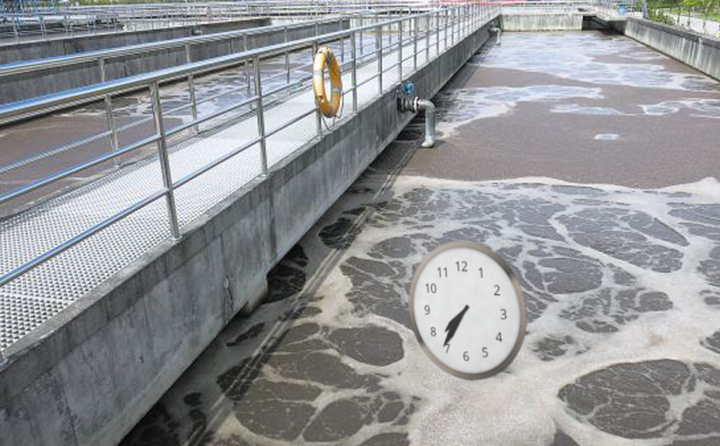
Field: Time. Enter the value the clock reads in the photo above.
7:36
